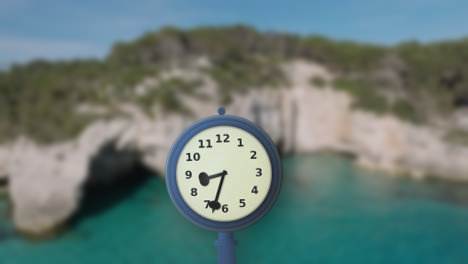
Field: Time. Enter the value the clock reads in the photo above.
8:33
